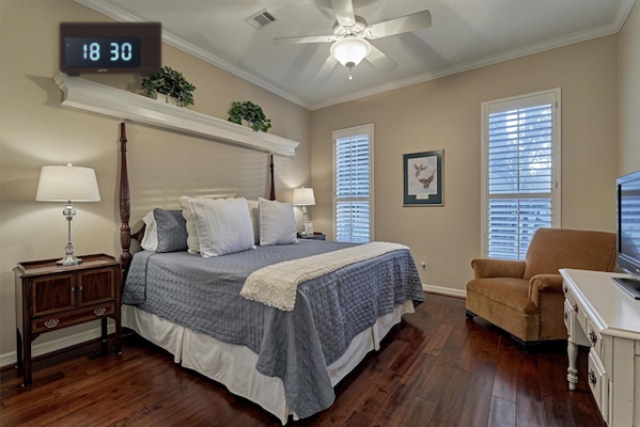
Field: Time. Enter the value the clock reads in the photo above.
18:30
